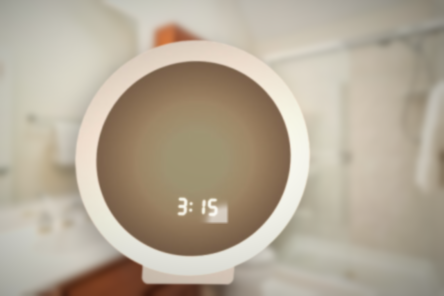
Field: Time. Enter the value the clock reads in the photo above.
3:15
